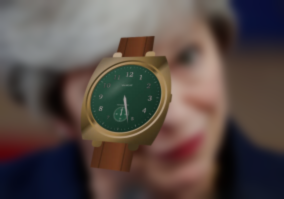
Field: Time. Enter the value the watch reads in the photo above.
5:27
